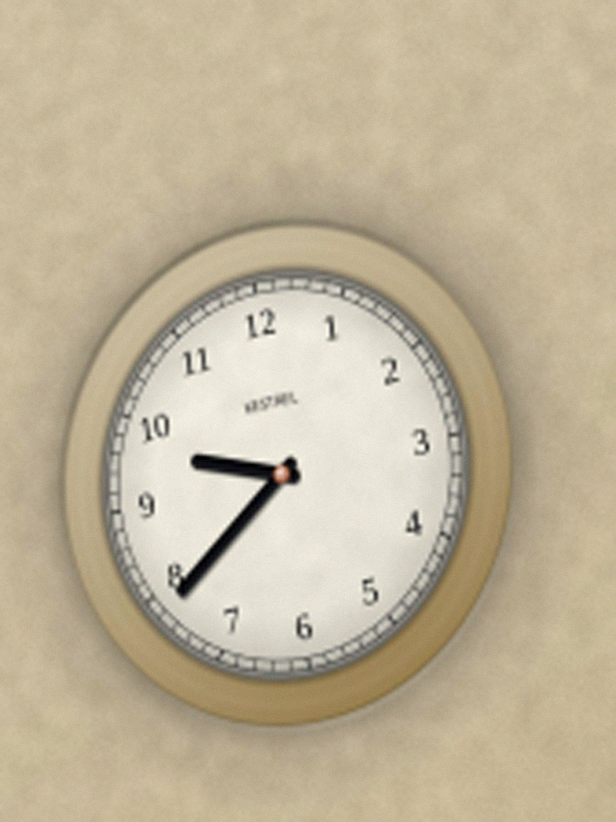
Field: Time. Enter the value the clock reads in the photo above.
9:39
